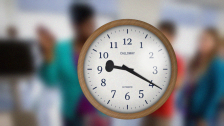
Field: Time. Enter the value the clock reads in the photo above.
9:20
